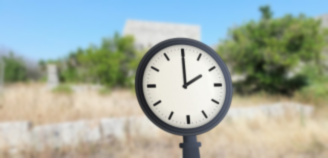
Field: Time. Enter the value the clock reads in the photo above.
2:00
